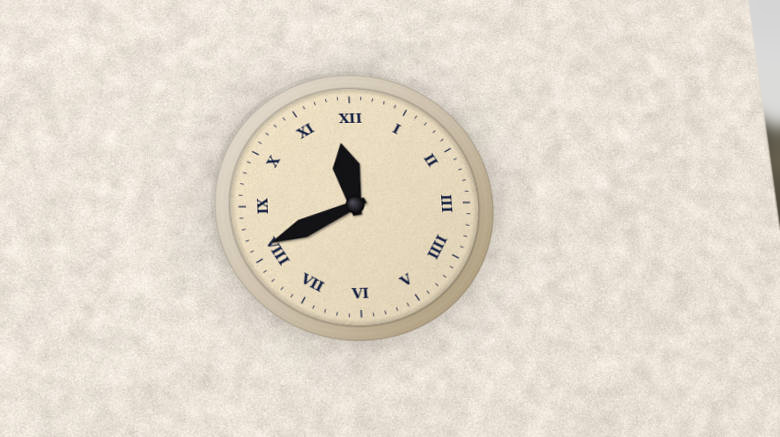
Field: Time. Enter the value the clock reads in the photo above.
11:41
